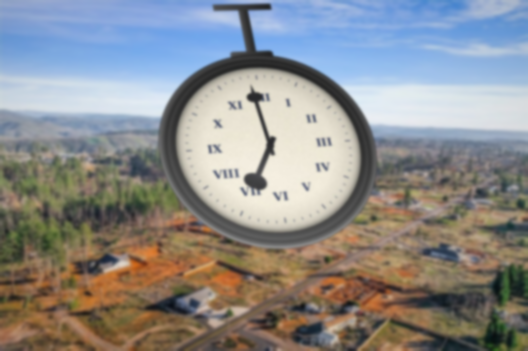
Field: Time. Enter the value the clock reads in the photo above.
6:59
